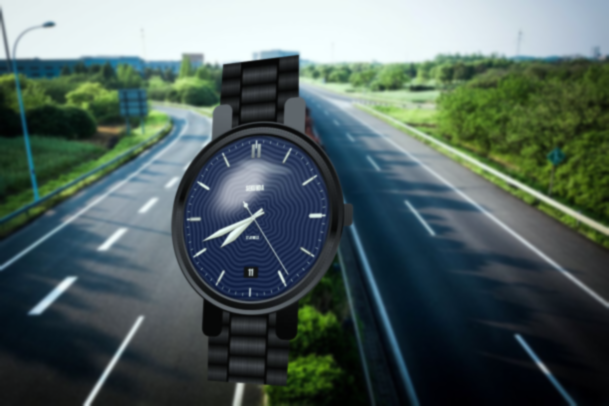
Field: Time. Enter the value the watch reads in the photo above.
7:41:24
